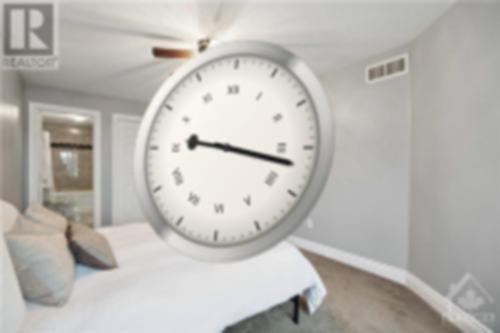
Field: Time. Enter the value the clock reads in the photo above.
9:17
